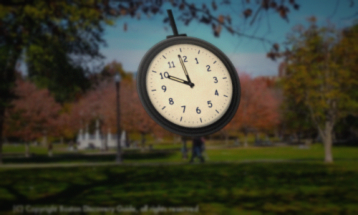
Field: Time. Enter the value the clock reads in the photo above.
9:59
